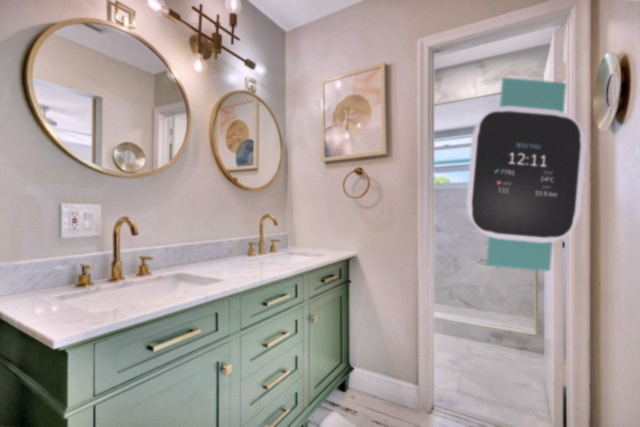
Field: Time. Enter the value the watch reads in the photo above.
12:11
